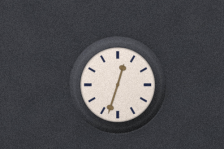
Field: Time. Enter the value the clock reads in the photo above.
12:33
